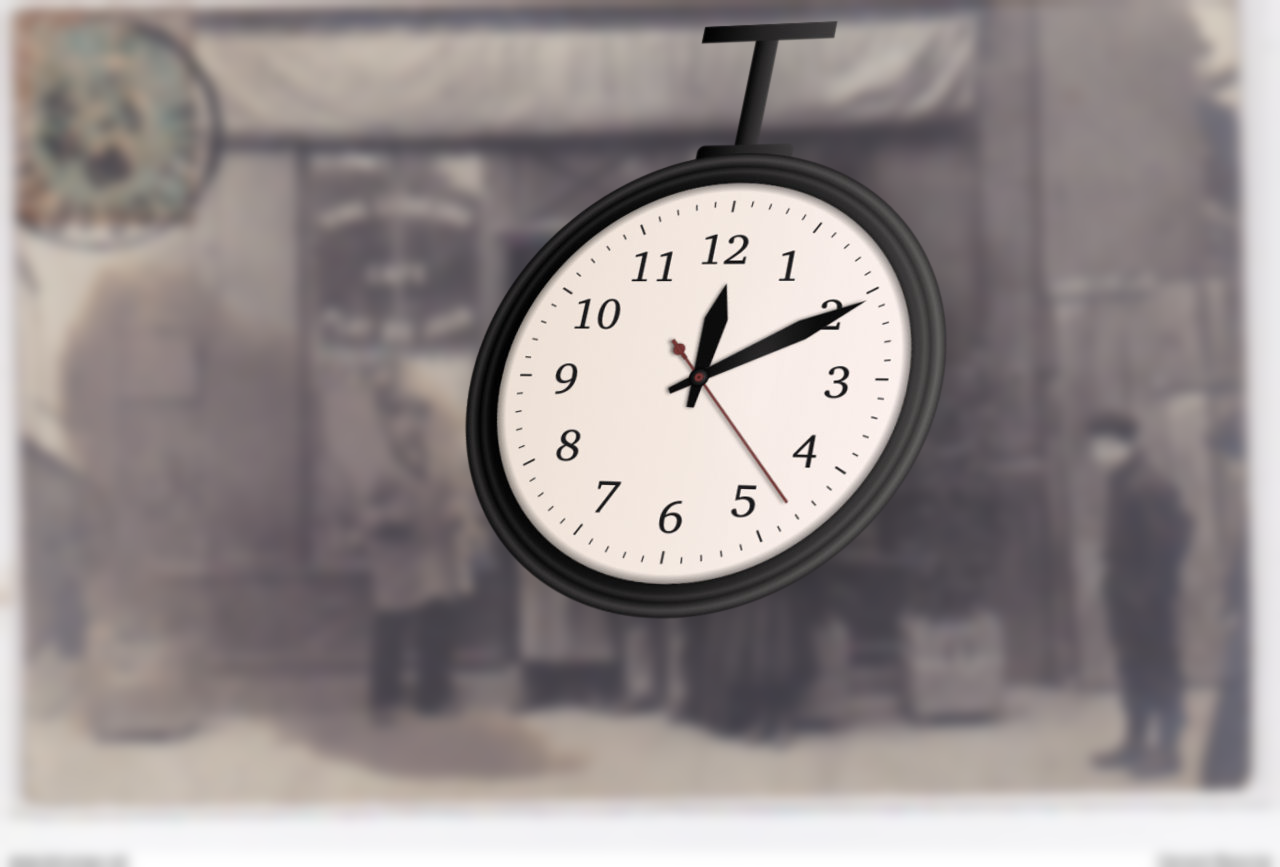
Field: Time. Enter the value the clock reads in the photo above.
12:10:23
